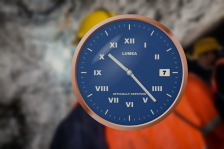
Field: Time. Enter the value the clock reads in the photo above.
10:23
